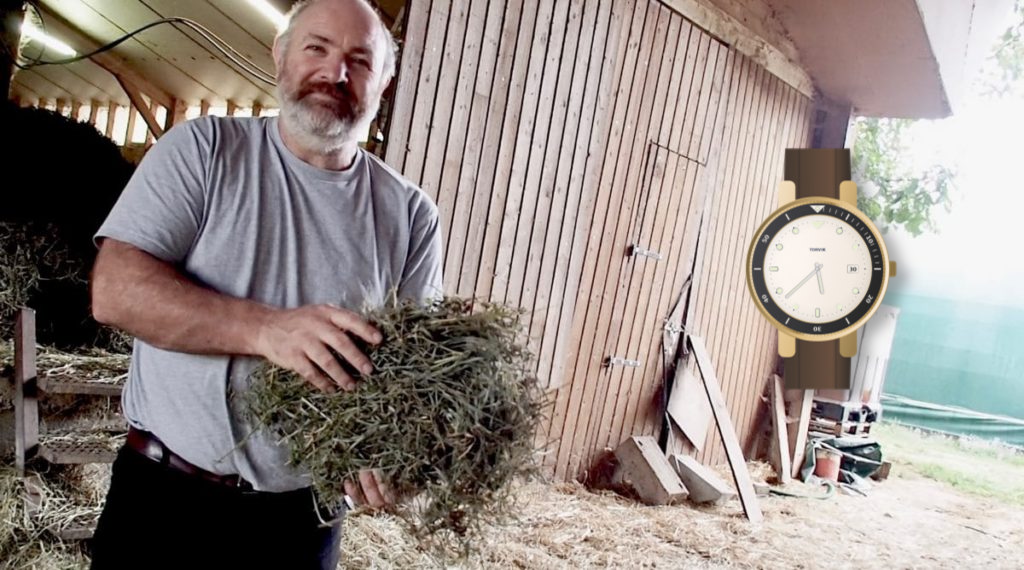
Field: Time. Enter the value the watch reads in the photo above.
5:38
